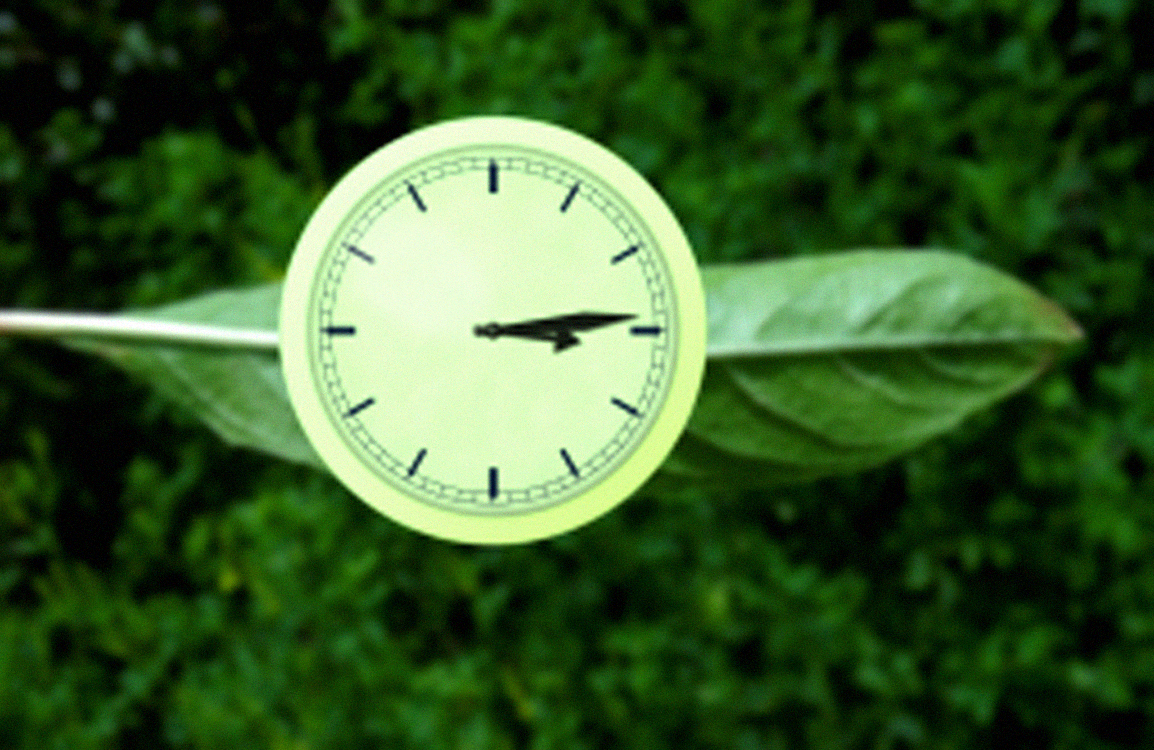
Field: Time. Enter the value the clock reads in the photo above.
3:14
